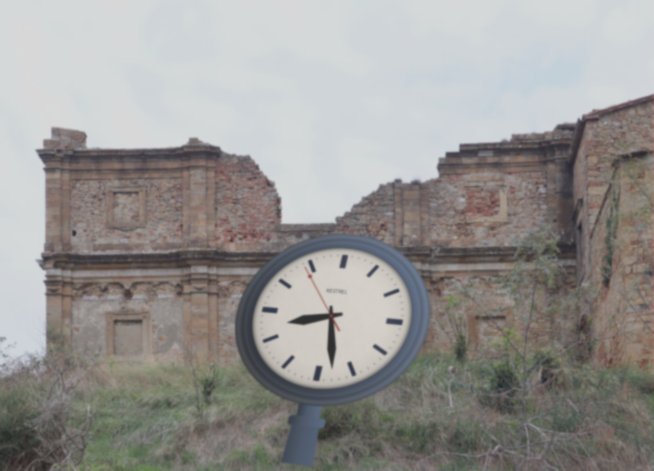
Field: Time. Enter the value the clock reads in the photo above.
8:27:54
